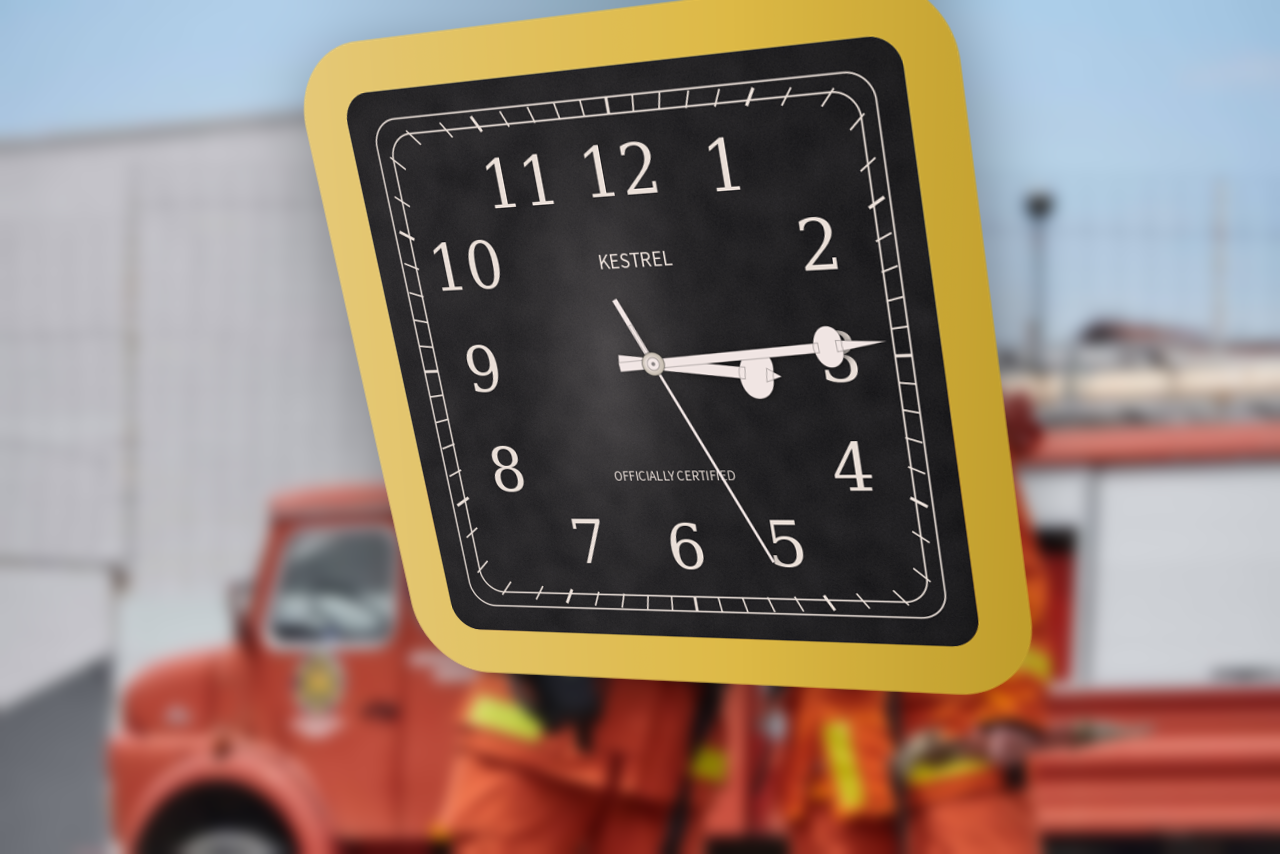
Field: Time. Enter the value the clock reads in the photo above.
3:14:26
